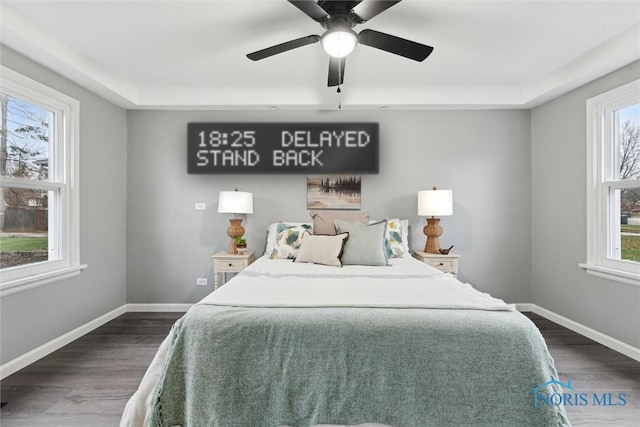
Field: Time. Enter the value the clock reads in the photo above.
18:25
